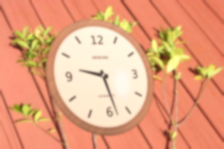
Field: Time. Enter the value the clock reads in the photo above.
9:28
